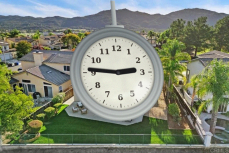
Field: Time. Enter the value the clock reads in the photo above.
2:46
